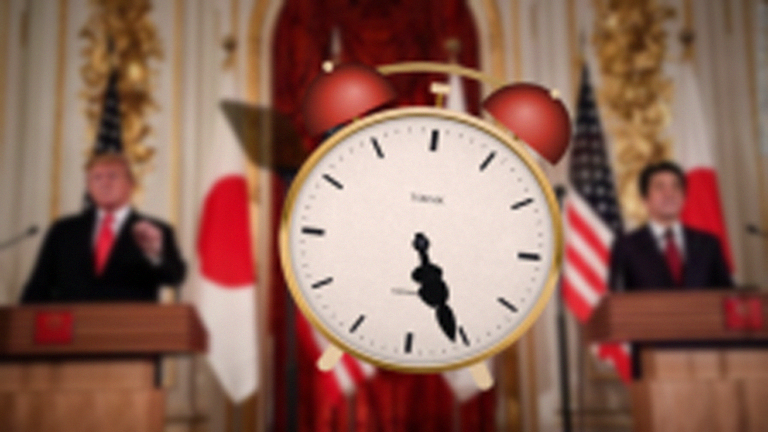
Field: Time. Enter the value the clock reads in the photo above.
5:26
